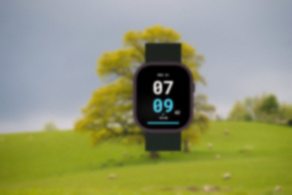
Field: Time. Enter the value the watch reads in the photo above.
7:09
